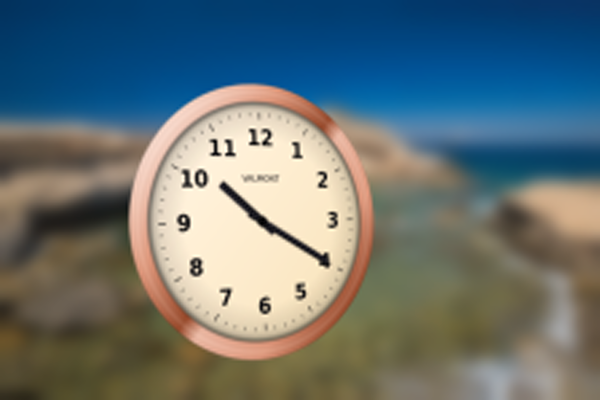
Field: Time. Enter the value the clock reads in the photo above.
10:20
